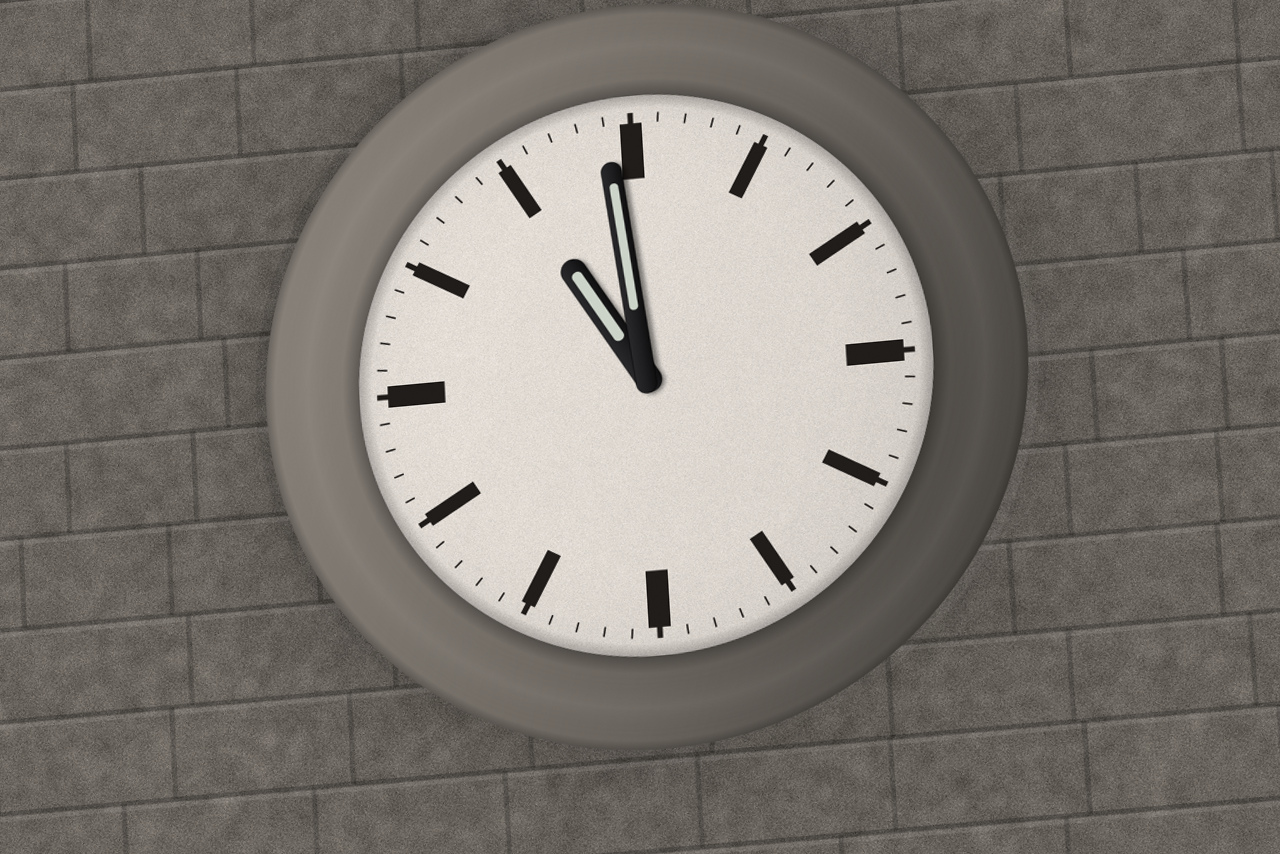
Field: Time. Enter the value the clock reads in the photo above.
10:59
